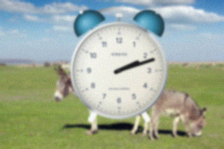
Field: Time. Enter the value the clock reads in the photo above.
2:12
